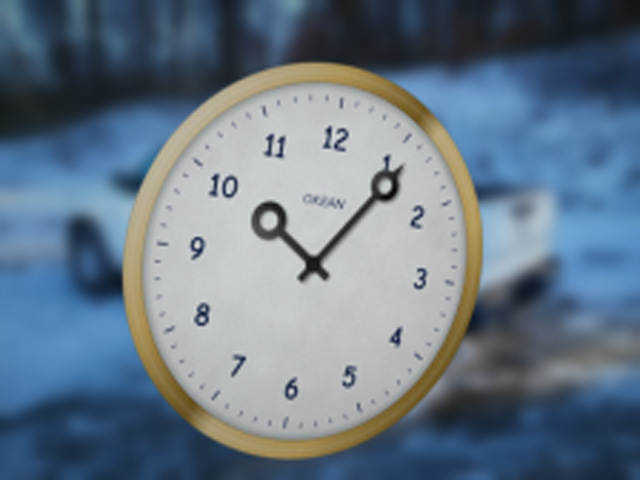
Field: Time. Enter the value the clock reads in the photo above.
10:06
